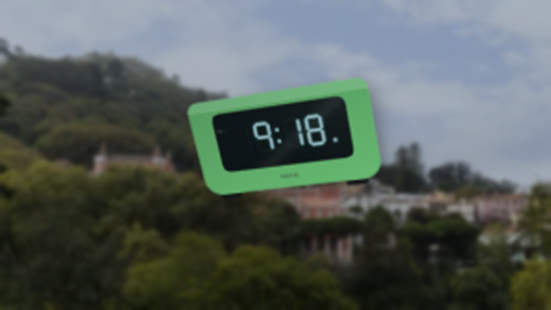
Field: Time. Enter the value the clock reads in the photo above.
9:18
